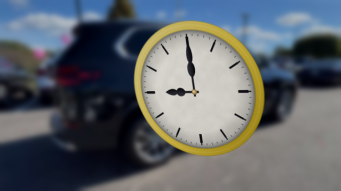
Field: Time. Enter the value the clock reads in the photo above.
9:00
